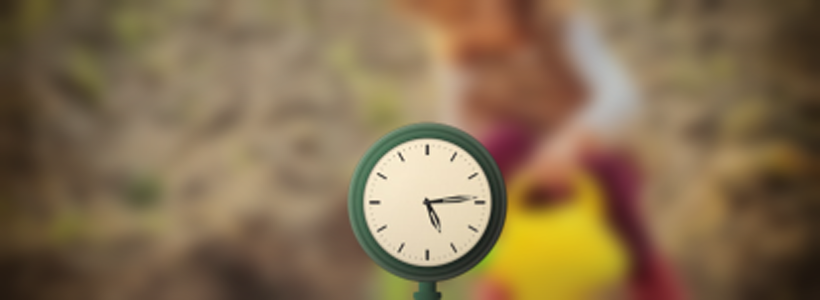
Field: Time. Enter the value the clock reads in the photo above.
5:14
